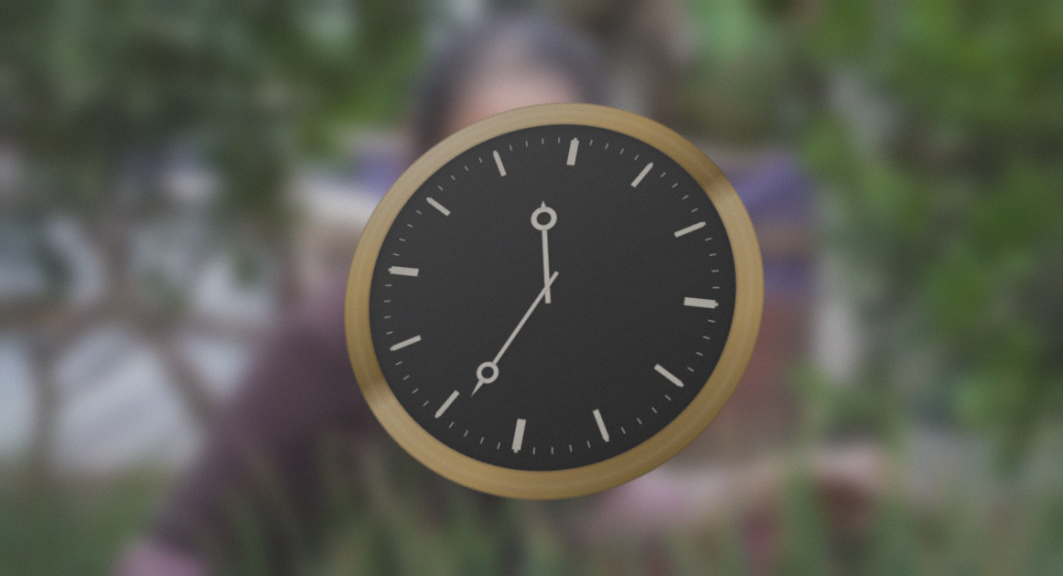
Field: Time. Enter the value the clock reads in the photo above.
11:34
